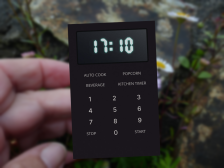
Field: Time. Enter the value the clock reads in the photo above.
17:10
